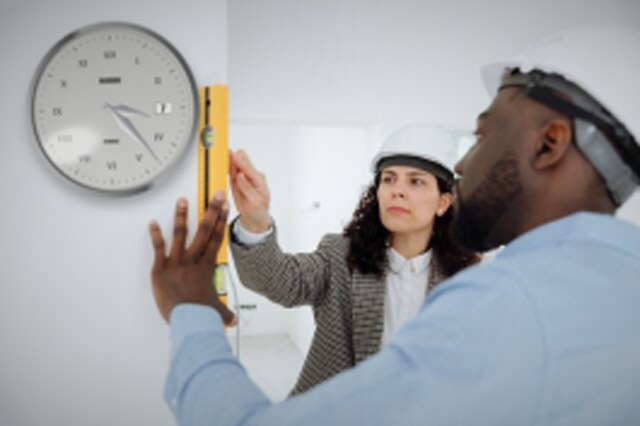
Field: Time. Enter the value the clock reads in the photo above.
3:23
